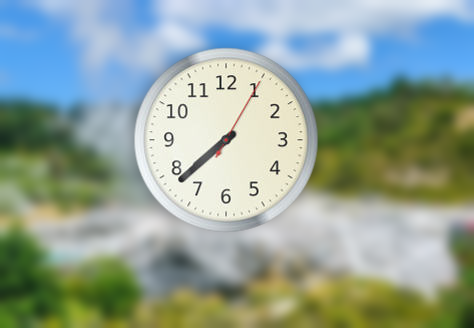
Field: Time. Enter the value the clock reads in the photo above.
7:38:05
